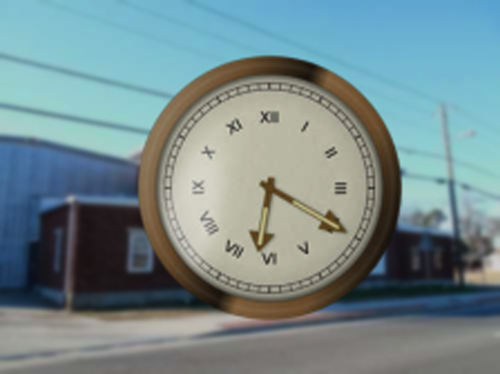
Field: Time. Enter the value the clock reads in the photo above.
6:20
